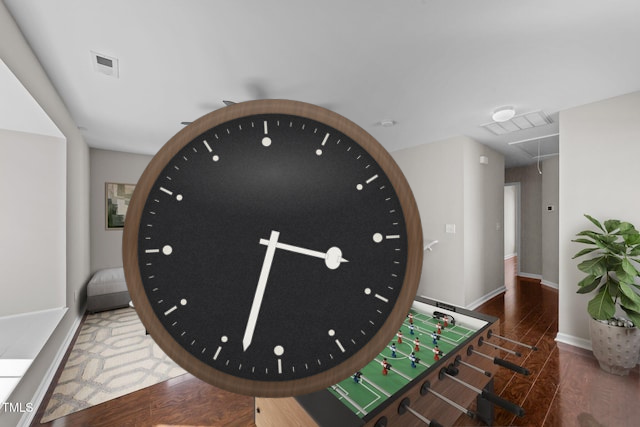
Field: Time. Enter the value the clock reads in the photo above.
3:33
